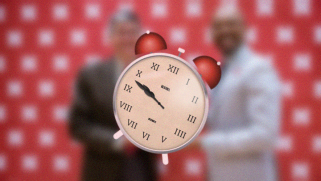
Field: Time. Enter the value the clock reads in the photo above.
9:48
